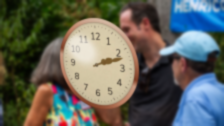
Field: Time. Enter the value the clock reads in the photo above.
2:12
